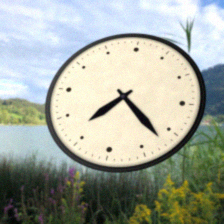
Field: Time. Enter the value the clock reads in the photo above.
7:22
